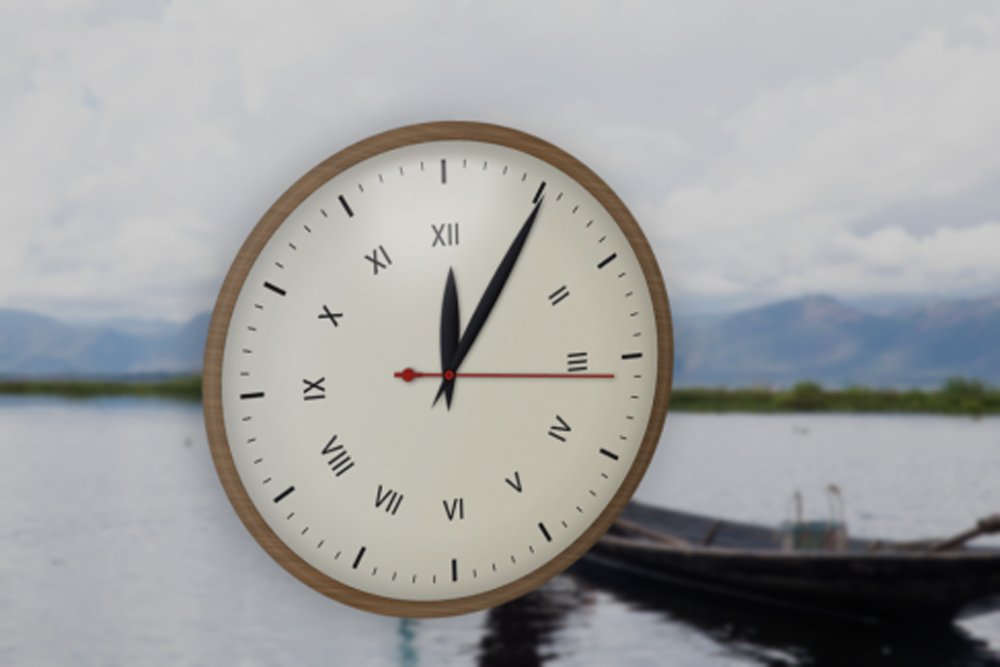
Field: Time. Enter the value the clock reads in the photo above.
12:05:16
